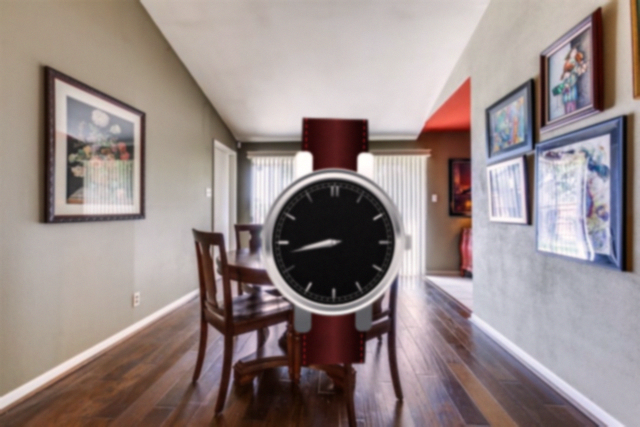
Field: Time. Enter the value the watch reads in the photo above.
8:43
